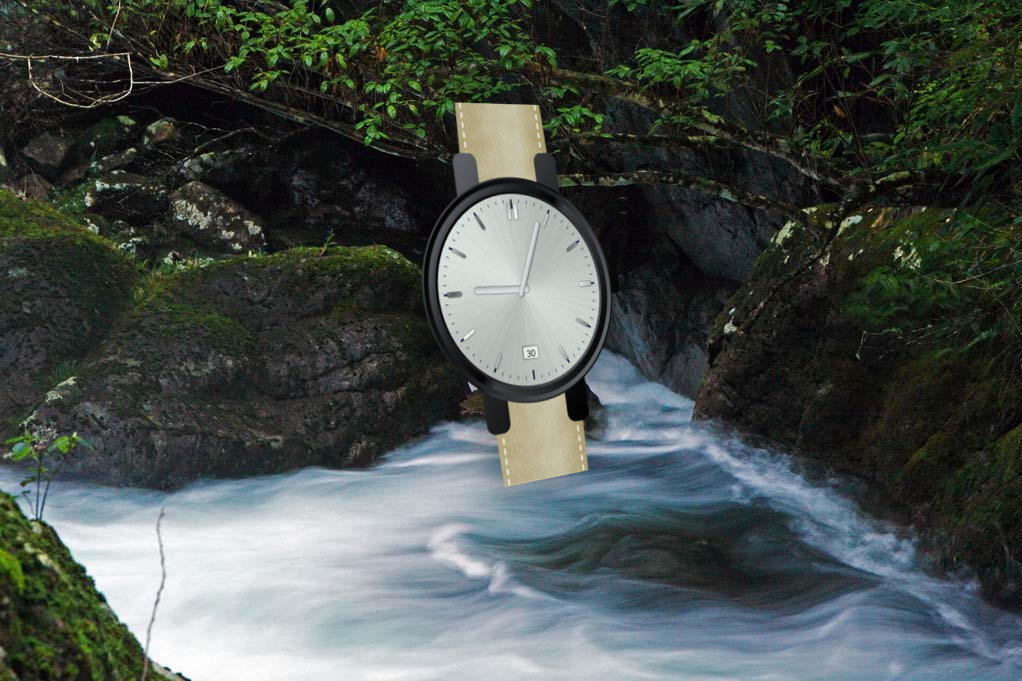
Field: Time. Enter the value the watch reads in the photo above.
9:04
